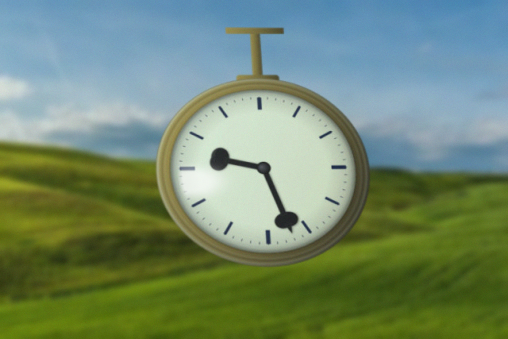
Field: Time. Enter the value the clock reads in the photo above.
9:27
